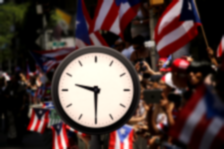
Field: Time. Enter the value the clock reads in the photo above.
9:30
